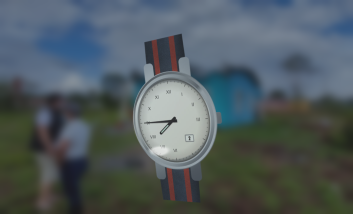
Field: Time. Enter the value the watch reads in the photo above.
7:45
